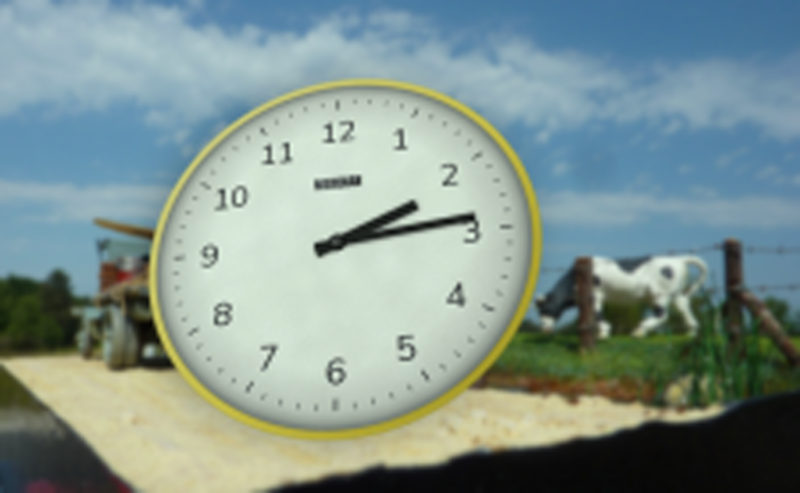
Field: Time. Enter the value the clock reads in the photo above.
2:14
